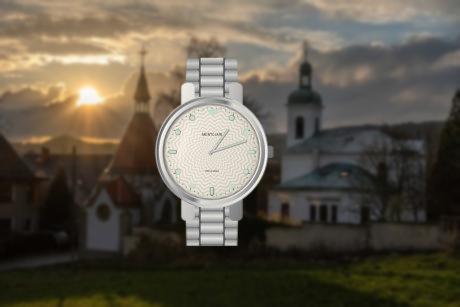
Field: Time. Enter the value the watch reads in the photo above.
1:12
